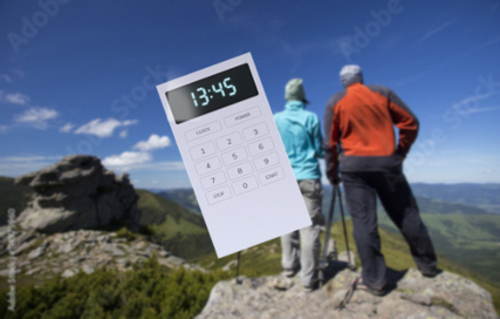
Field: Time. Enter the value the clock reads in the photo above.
13:45
